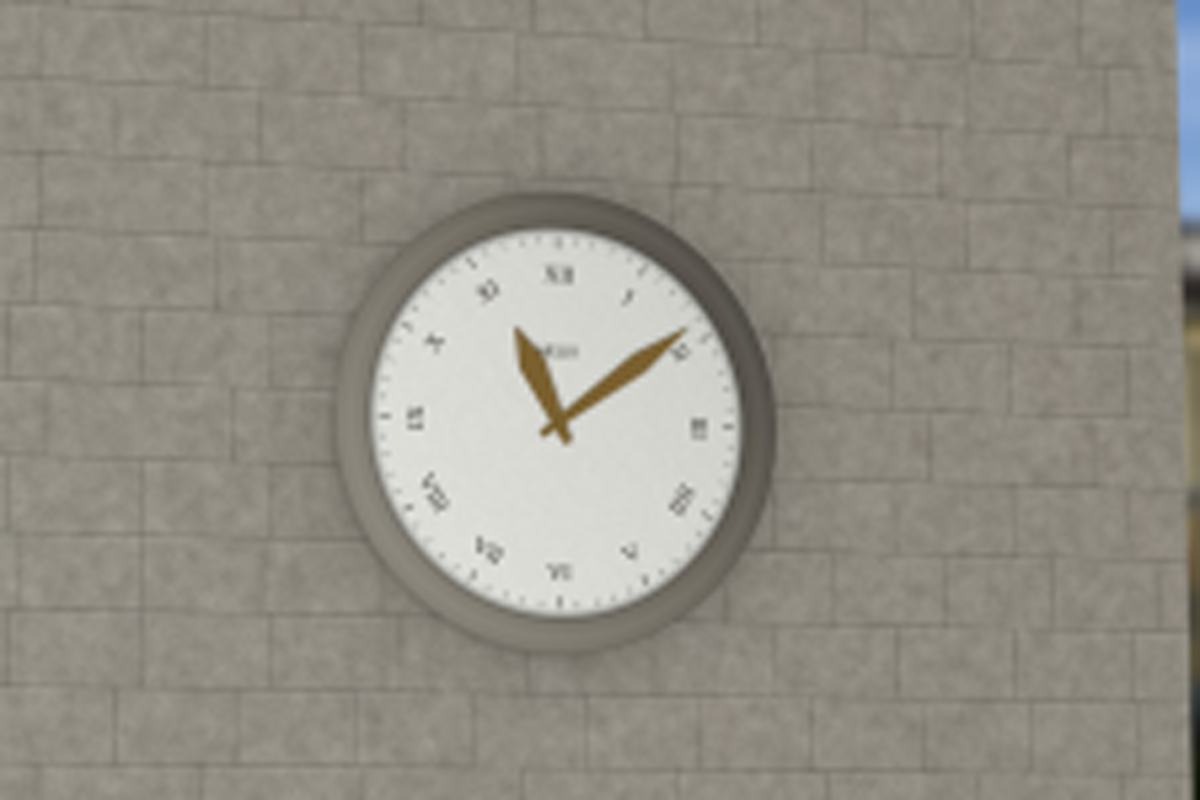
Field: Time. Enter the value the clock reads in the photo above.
11:09
